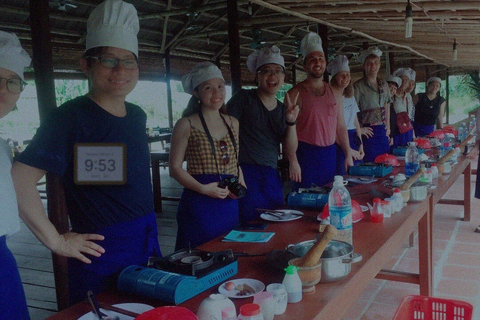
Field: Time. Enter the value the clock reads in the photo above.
9:53
